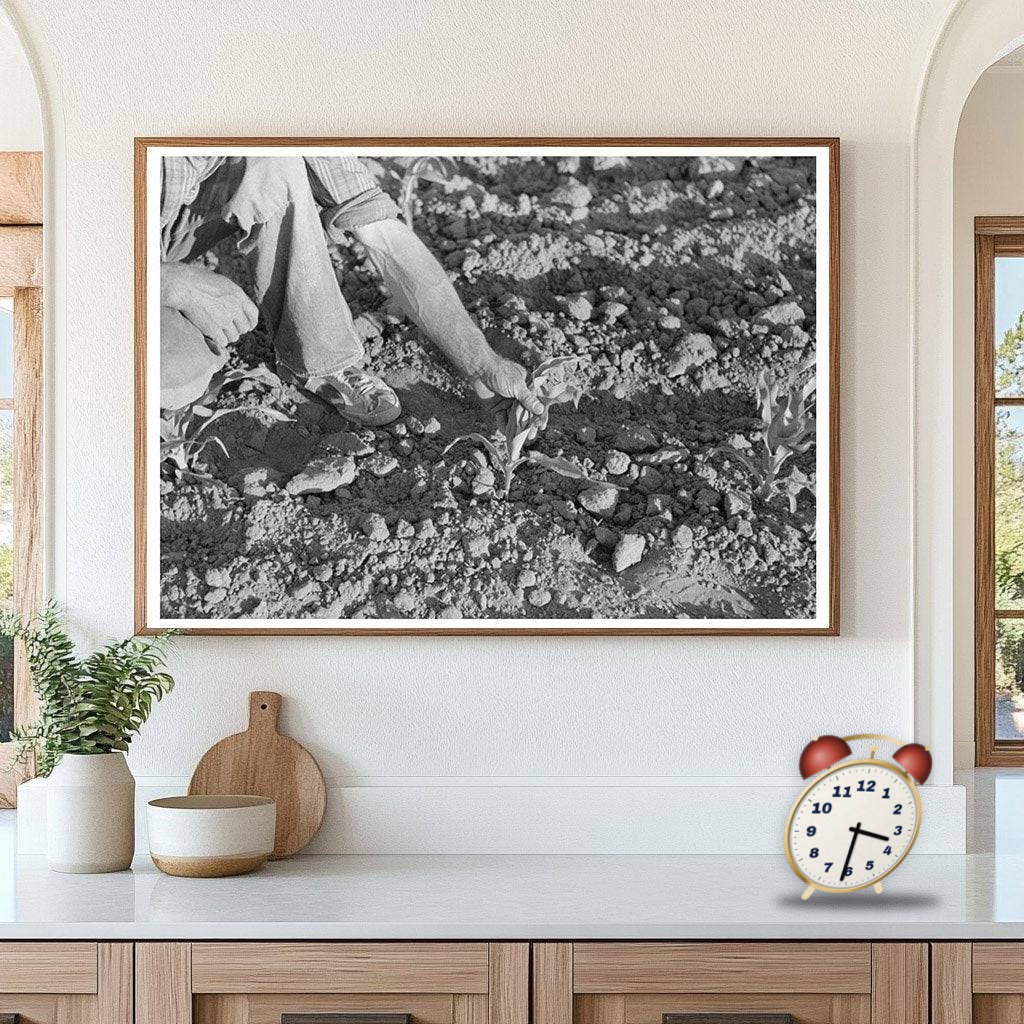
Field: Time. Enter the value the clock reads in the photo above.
3:31
